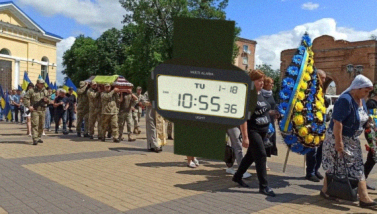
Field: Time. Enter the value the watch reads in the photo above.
10:55:36
